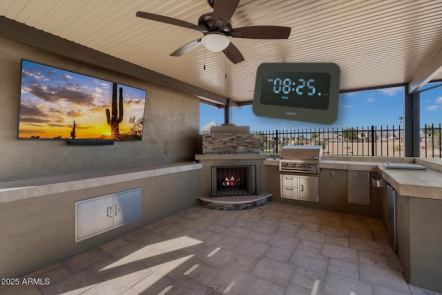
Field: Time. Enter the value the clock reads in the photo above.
8:25
